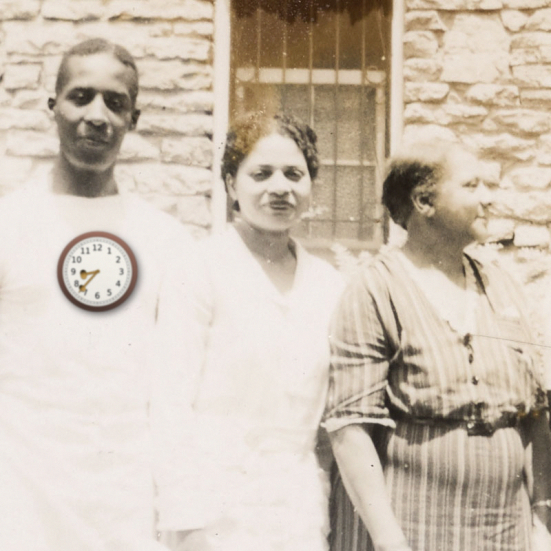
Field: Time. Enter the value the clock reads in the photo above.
8:37
